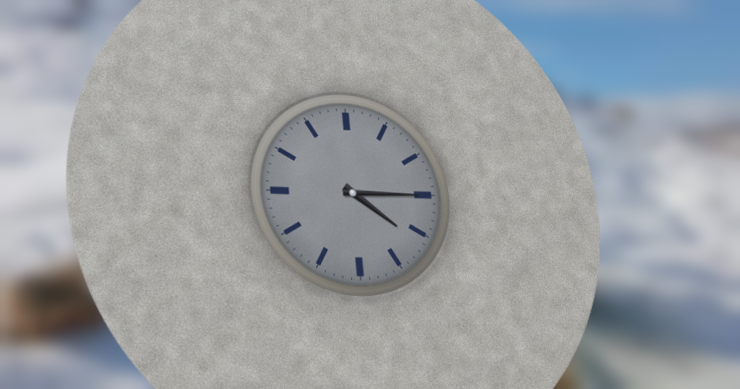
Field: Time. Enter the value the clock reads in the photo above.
4:15
